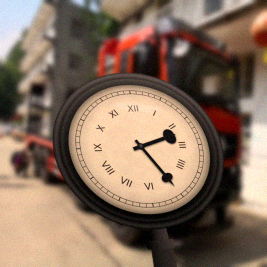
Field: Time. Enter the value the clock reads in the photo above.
2:25
